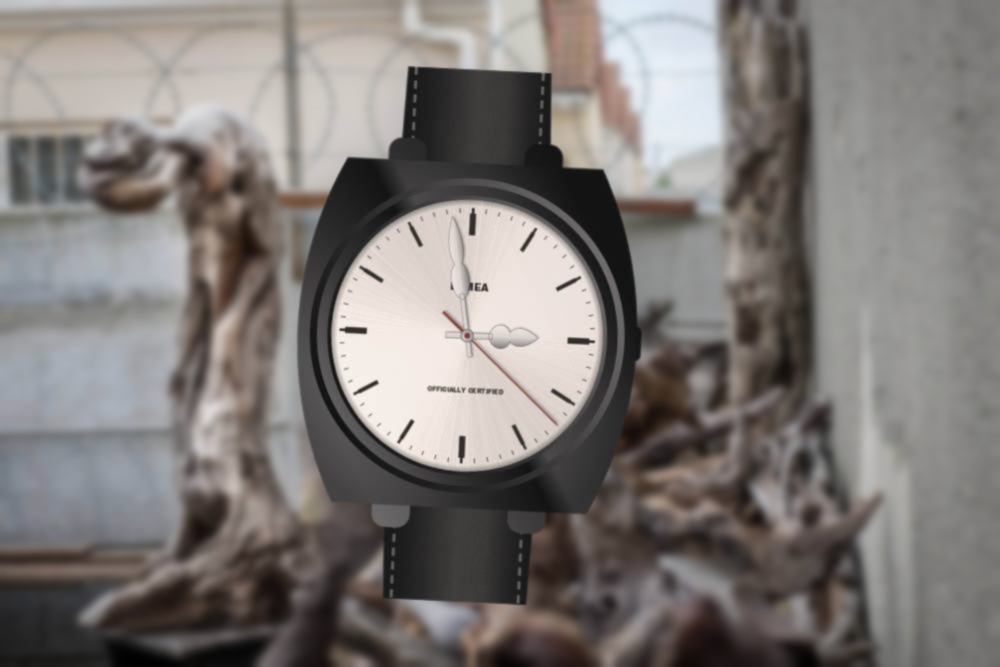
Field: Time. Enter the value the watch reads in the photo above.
2:58:22
